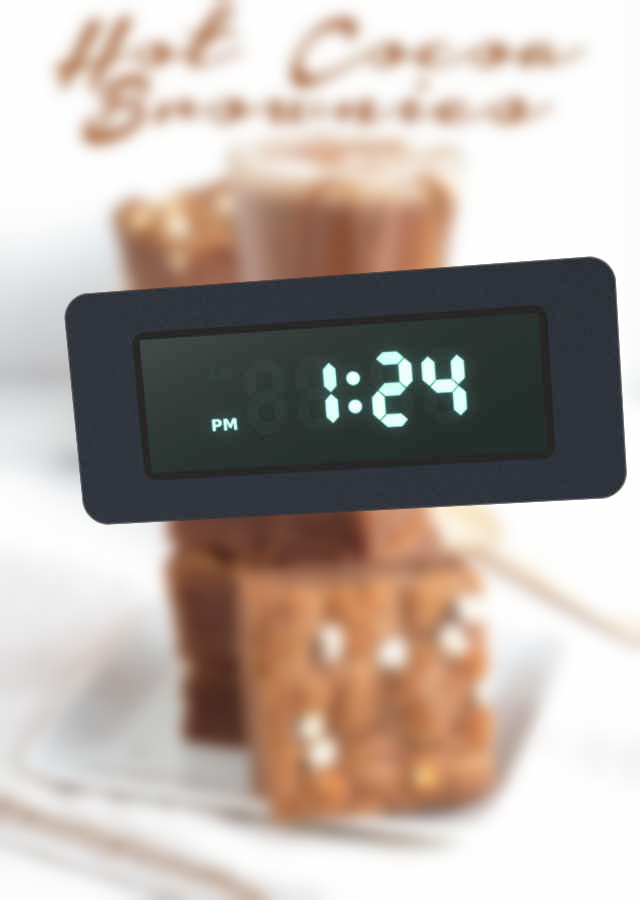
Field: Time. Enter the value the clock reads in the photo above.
1:24
